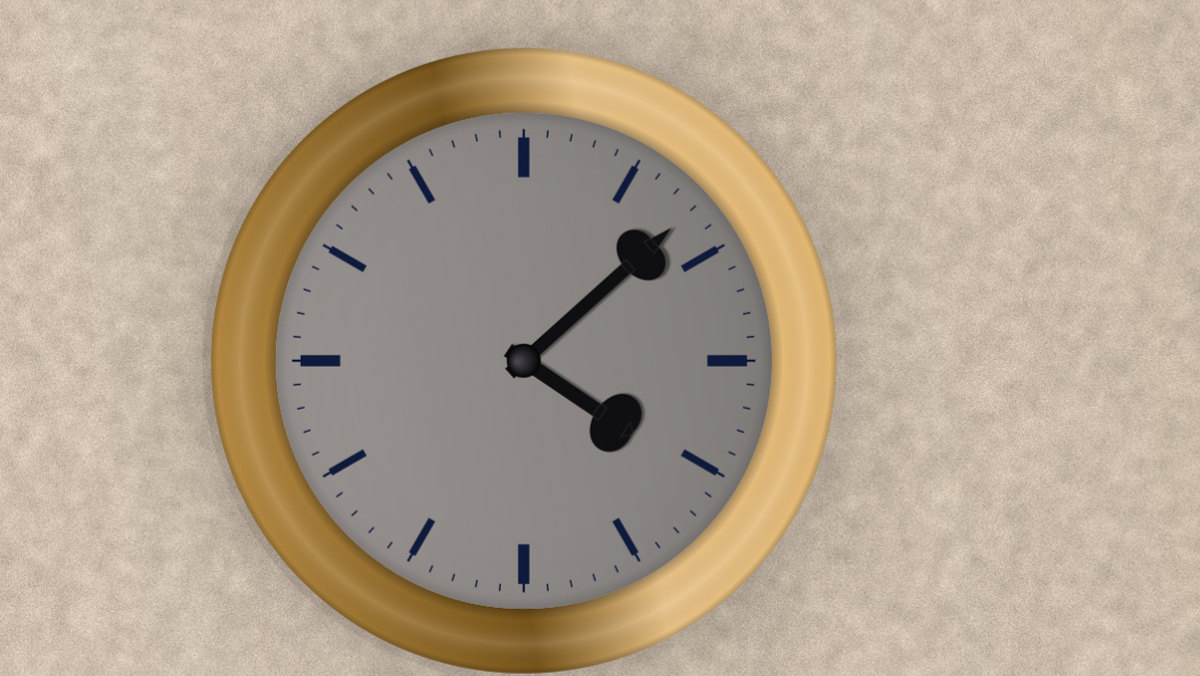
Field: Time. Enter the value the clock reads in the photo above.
4:08
